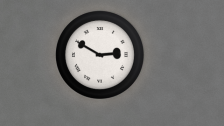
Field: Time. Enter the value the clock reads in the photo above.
2:50
